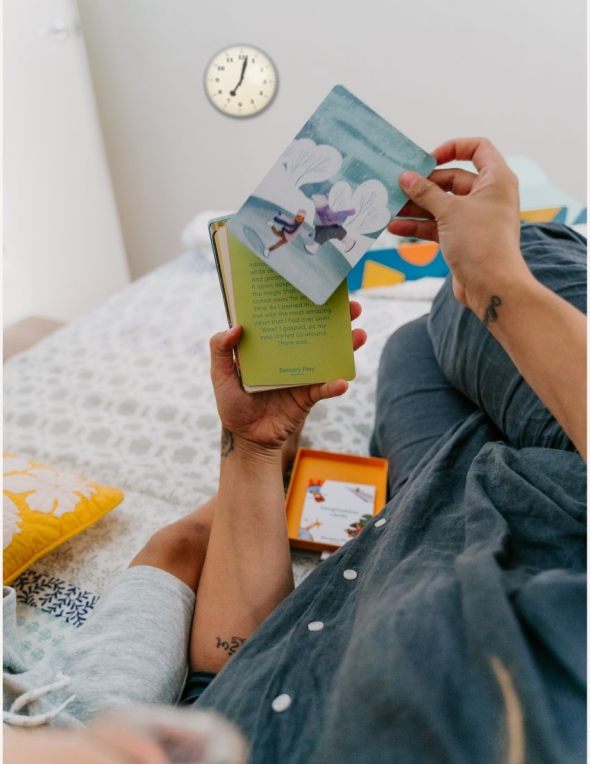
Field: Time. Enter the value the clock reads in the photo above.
7:02
